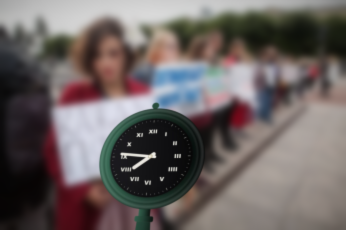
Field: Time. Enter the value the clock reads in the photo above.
7:46
